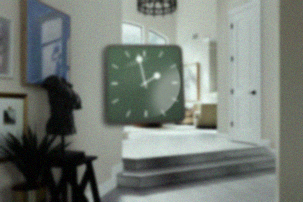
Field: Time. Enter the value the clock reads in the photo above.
1:58
